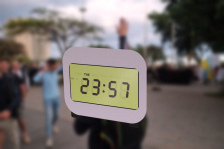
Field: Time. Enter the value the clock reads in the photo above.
23:57
